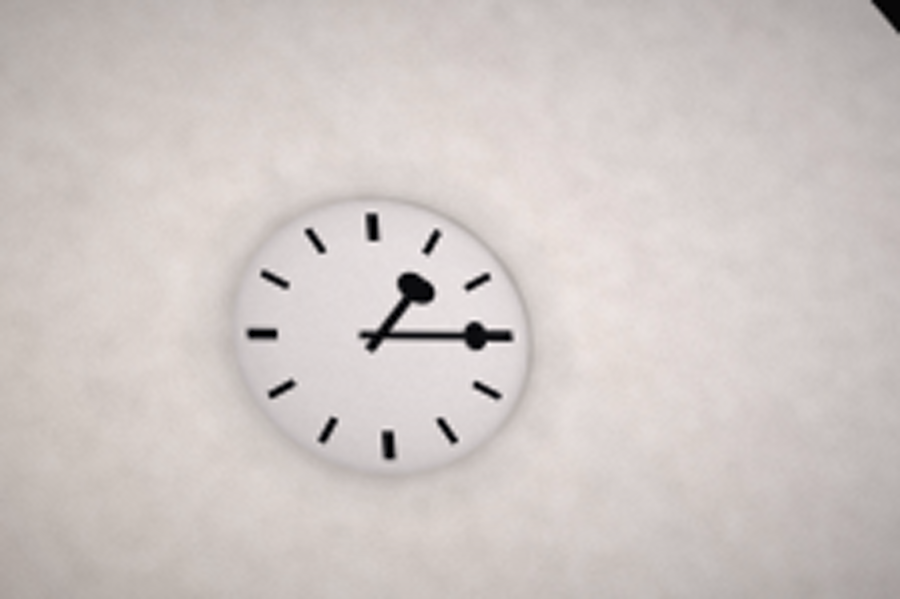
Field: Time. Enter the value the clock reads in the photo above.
1:15
